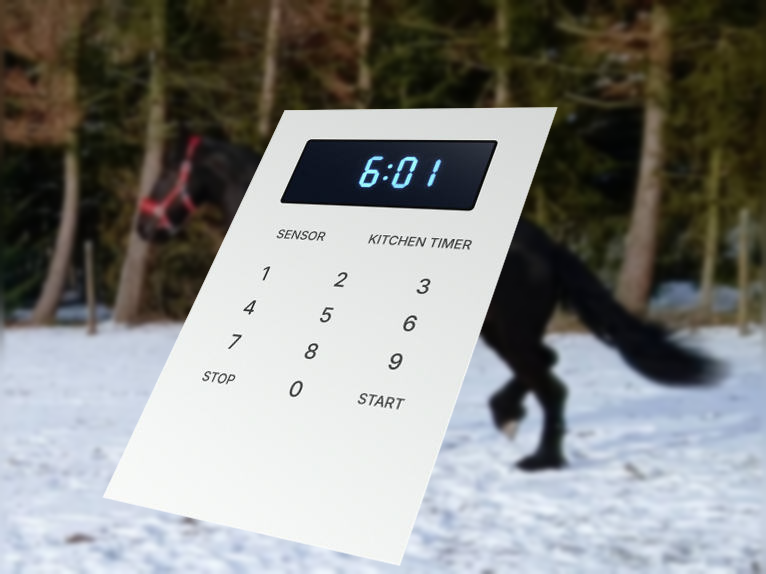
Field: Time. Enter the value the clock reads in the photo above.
6:01
